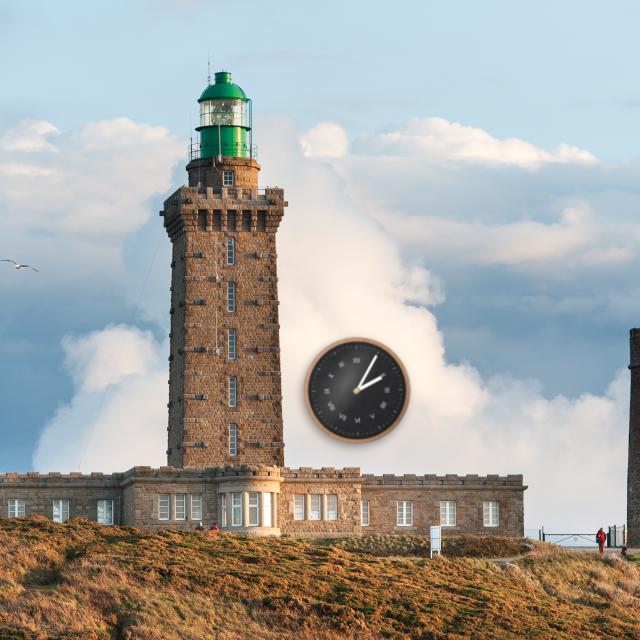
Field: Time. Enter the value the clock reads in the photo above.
2:05
